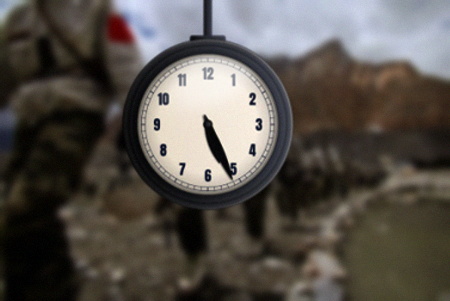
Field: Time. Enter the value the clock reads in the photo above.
5:26
